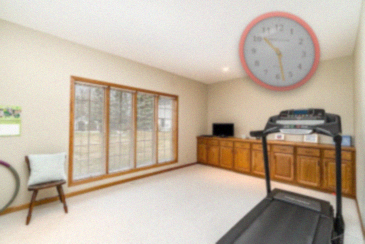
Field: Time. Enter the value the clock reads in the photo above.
10:28
